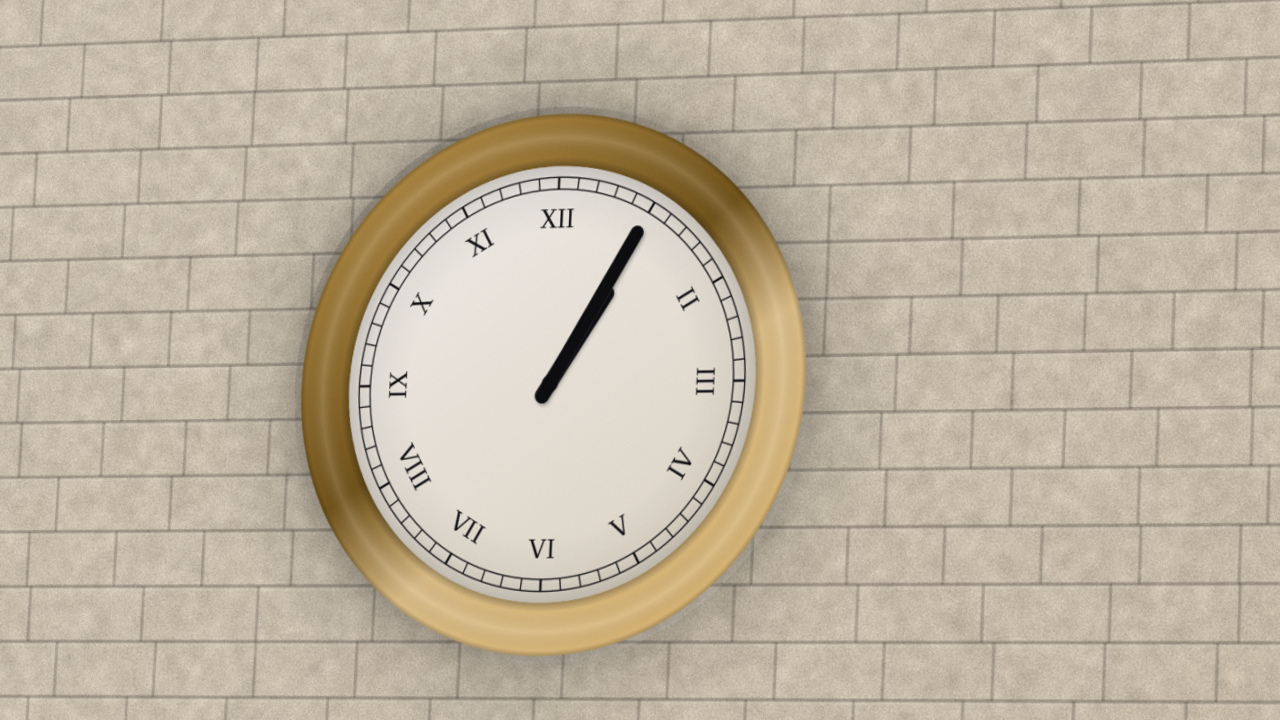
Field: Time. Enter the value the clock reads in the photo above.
1:05
